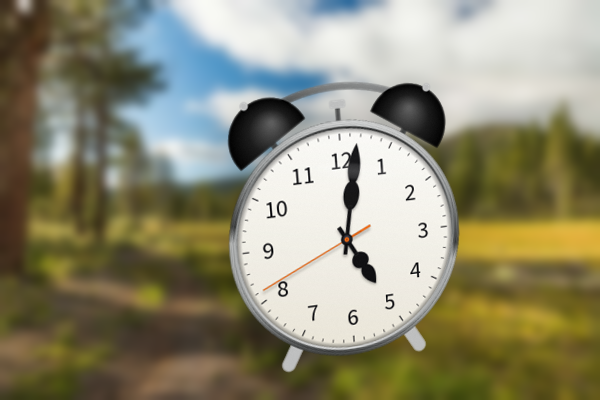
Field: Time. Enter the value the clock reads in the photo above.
5:01:41
